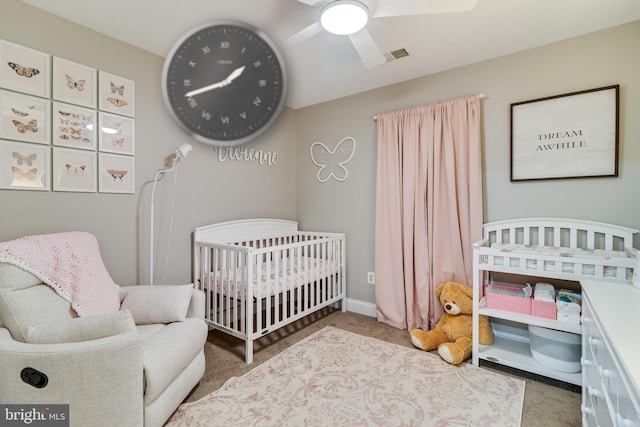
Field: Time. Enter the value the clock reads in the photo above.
1:42
